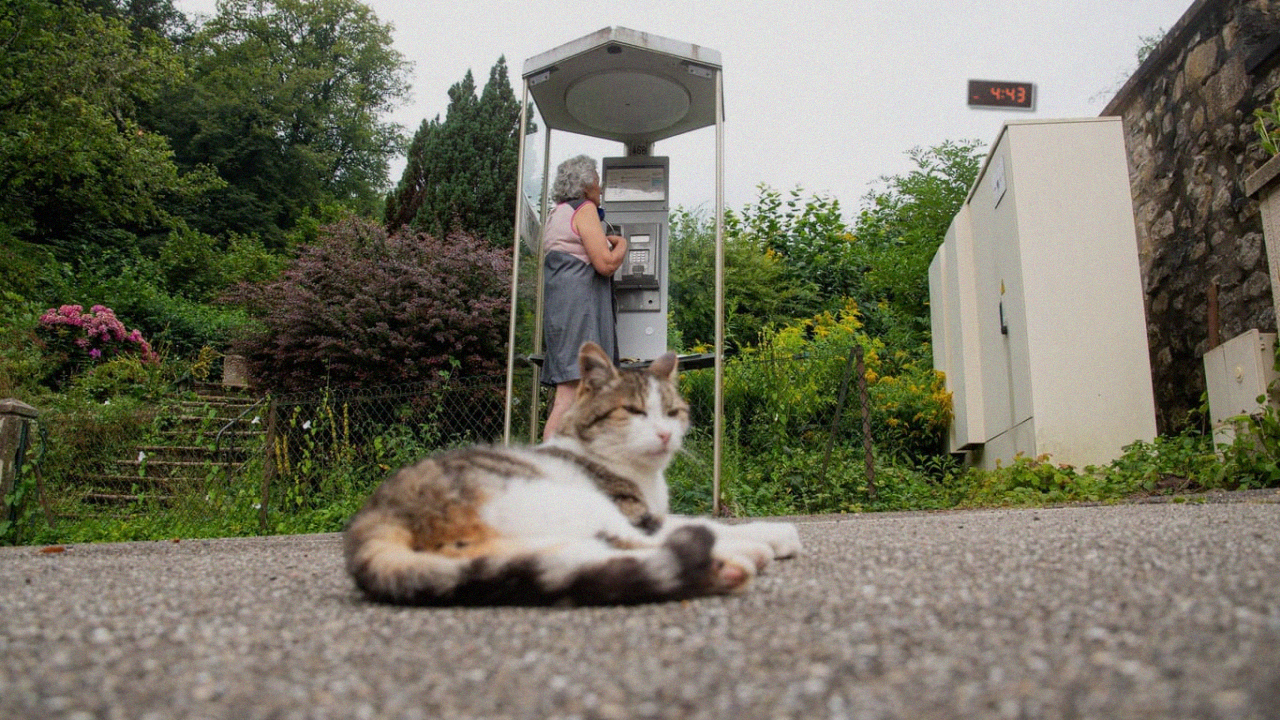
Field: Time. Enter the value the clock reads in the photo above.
4:43
